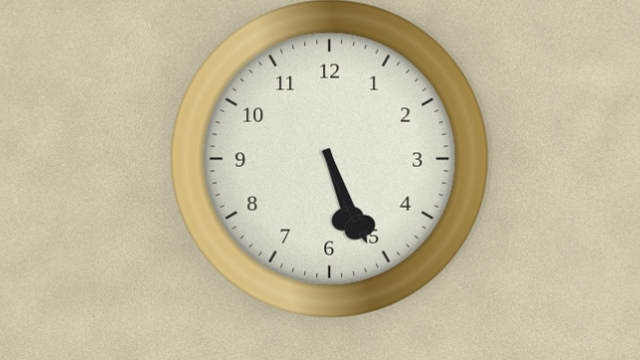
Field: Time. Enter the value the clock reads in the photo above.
5:26
